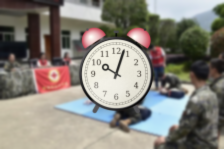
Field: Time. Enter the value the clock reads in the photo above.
10:03
